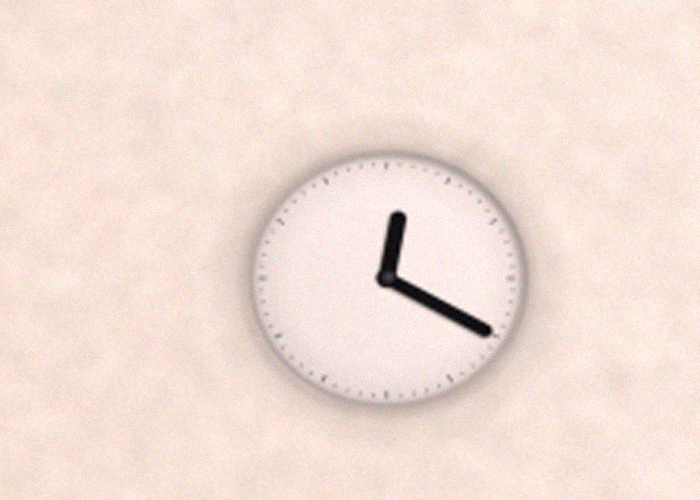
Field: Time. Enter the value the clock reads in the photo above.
12:20
